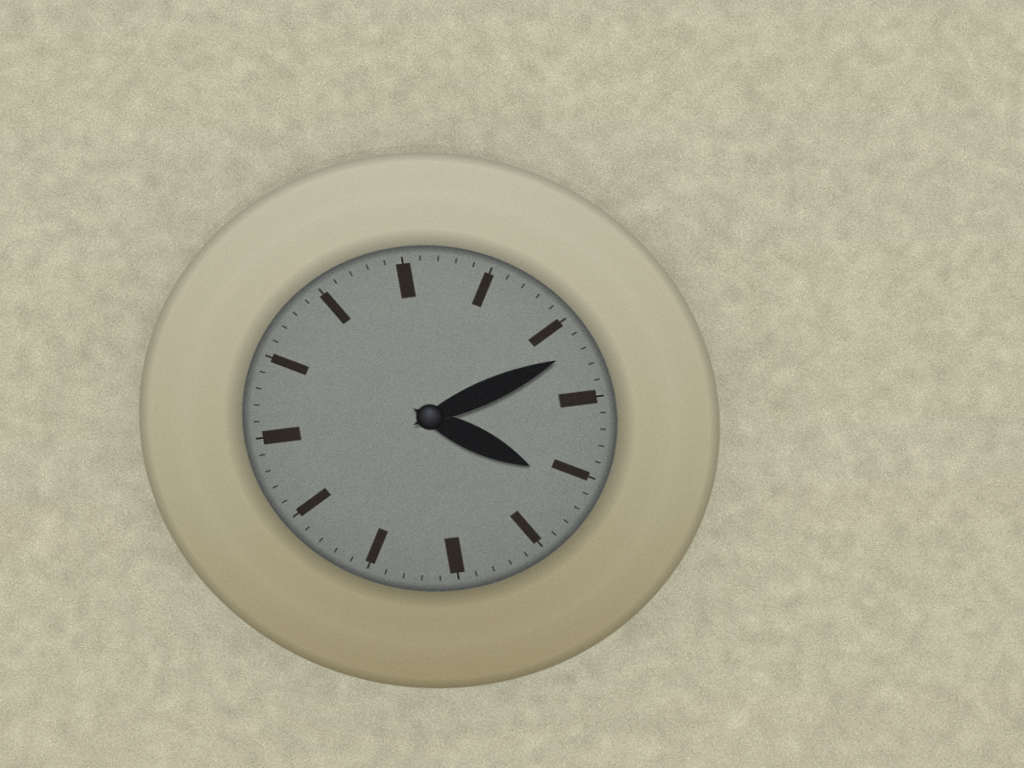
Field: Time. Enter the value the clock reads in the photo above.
4:12
